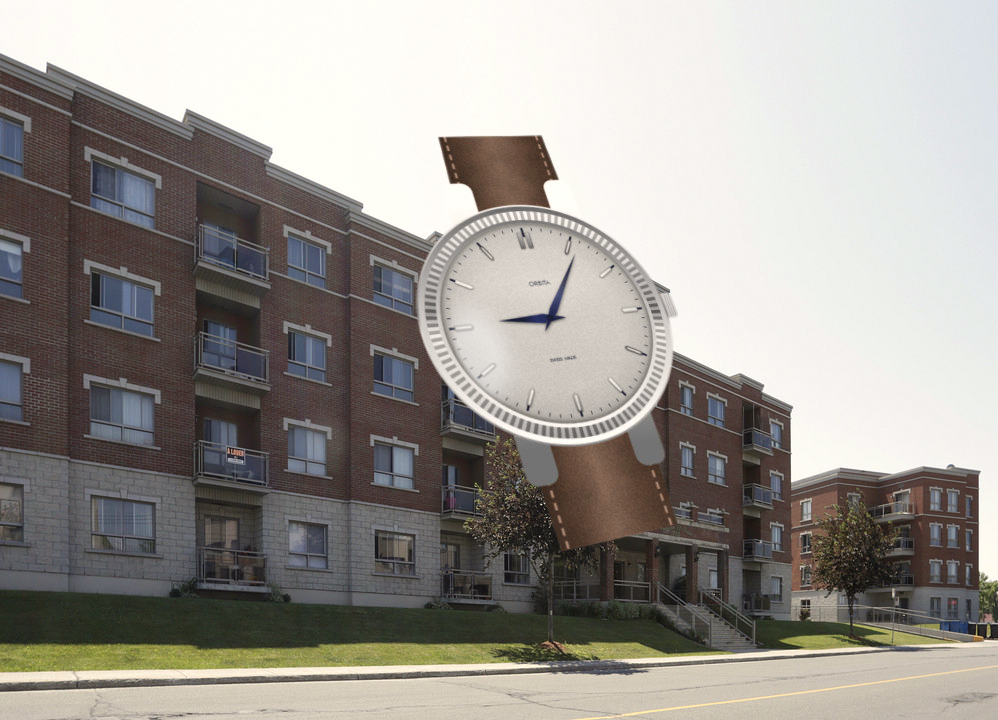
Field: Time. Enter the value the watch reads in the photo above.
9:06
